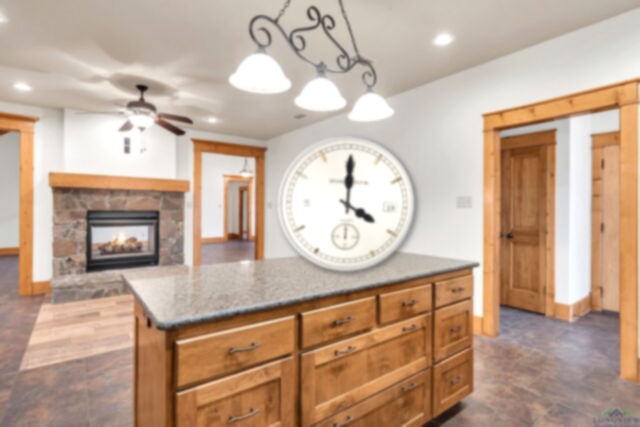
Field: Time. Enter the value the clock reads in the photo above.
4:00
